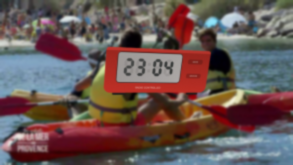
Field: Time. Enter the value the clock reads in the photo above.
23:04
